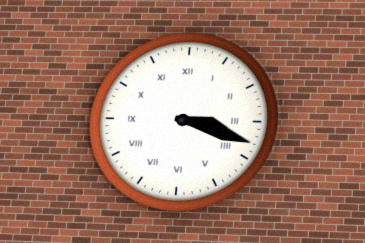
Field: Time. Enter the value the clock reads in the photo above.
3:18
